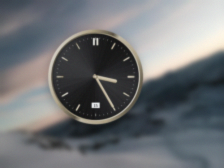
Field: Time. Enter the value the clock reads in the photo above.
3:25
